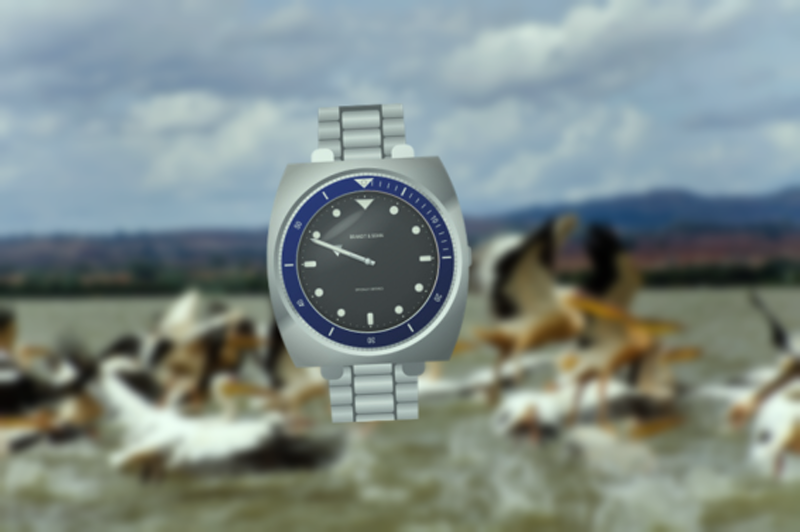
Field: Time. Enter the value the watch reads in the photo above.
9:49
